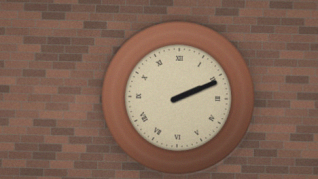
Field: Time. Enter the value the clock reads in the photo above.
2:11
